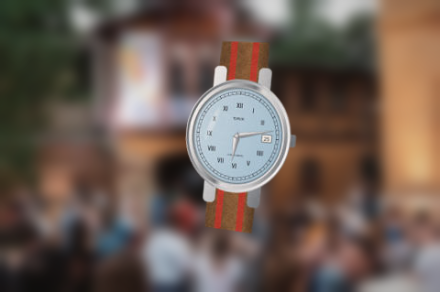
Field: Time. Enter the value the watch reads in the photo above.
6:13
